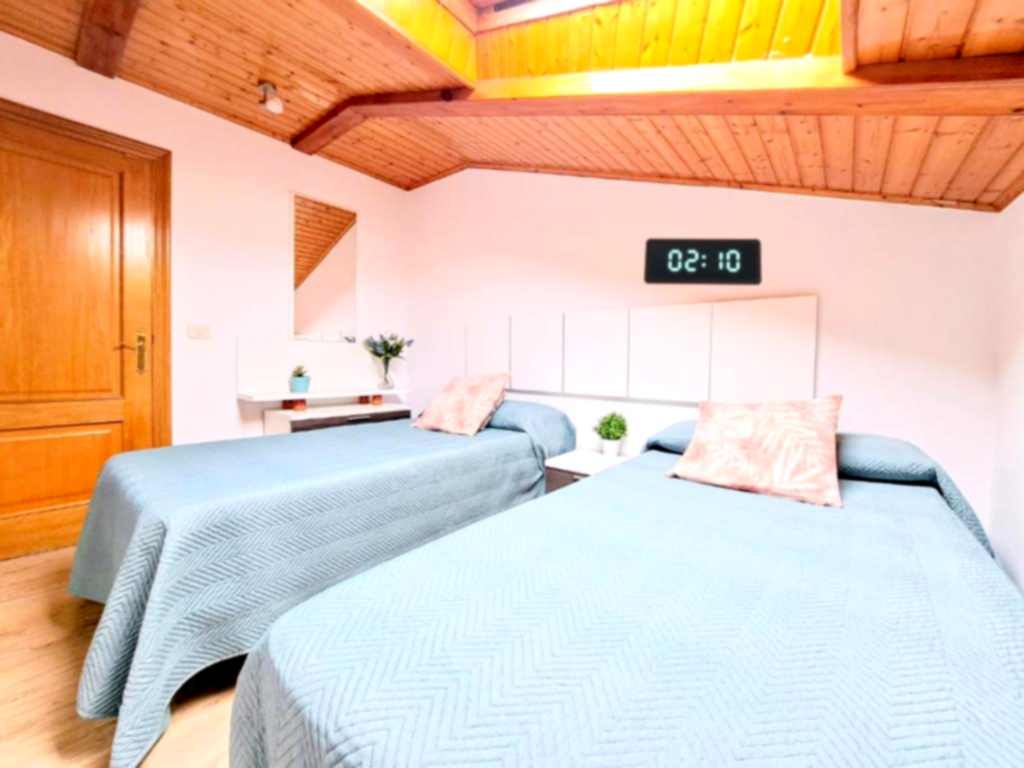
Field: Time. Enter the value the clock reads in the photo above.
2:10
